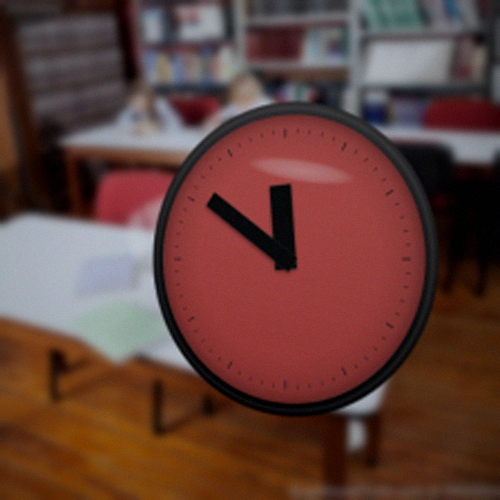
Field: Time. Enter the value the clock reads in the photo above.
11:51
